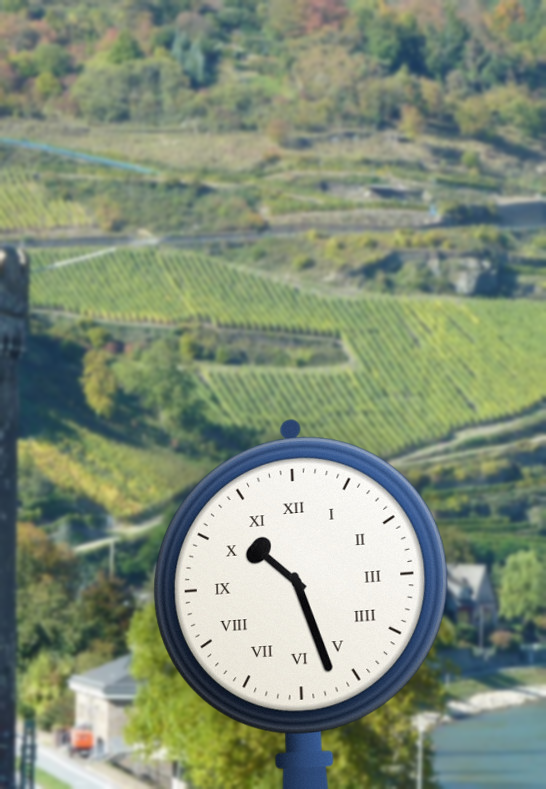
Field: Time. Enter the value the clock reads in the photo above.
10:27
